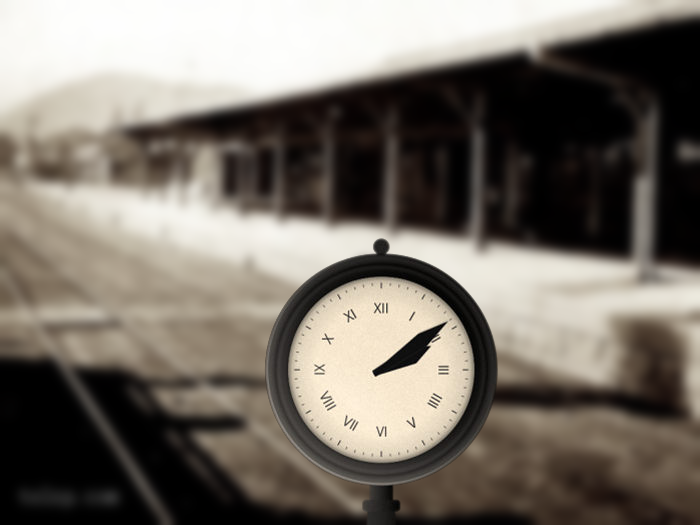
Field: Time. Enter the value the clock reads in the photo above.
2:09
